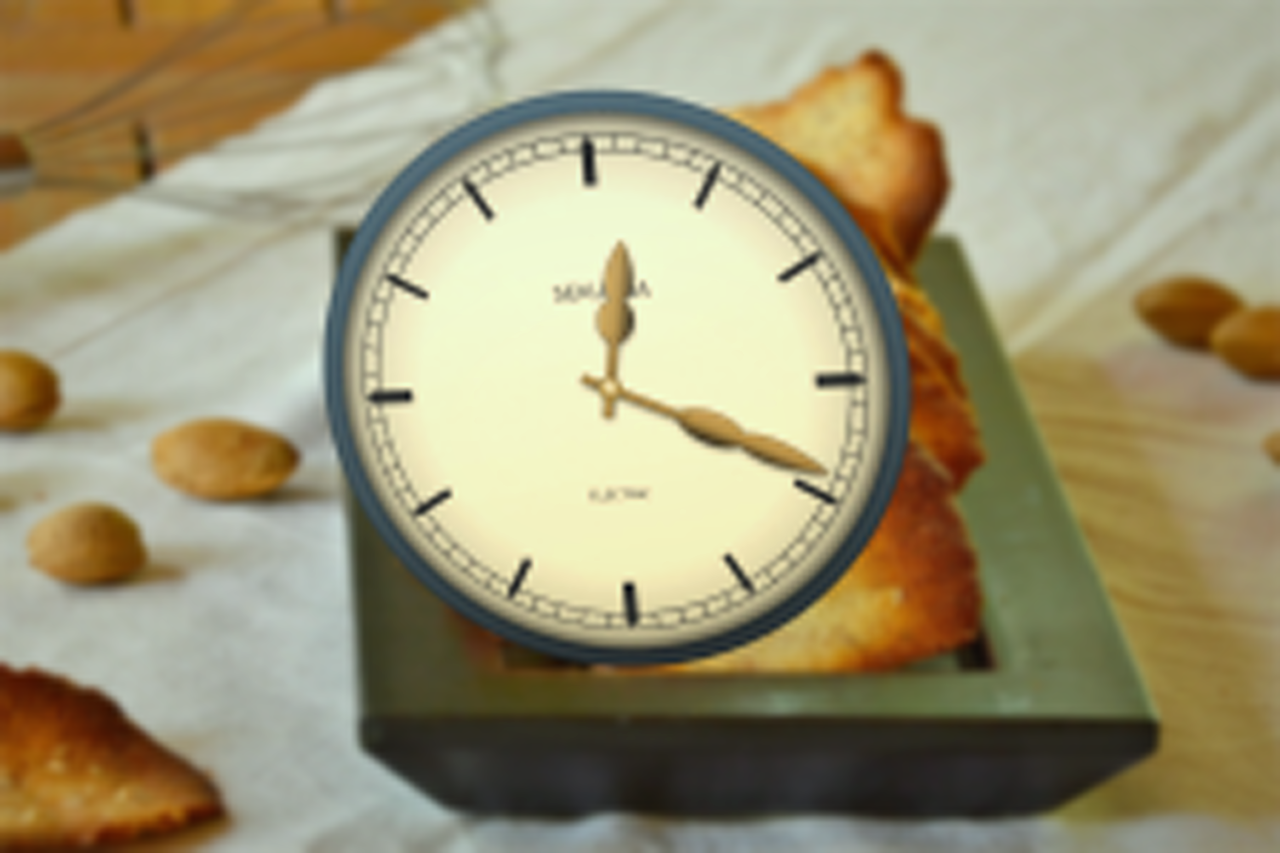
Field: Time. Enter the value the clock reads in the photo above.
12:19
